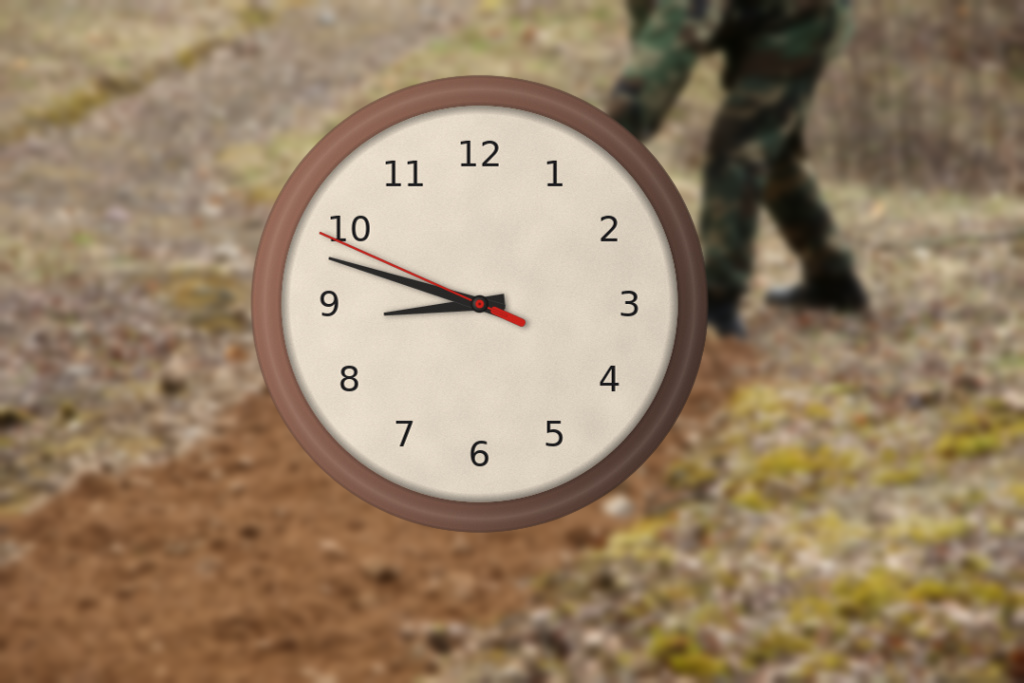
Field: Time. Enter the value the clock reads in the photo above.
8:47:49
